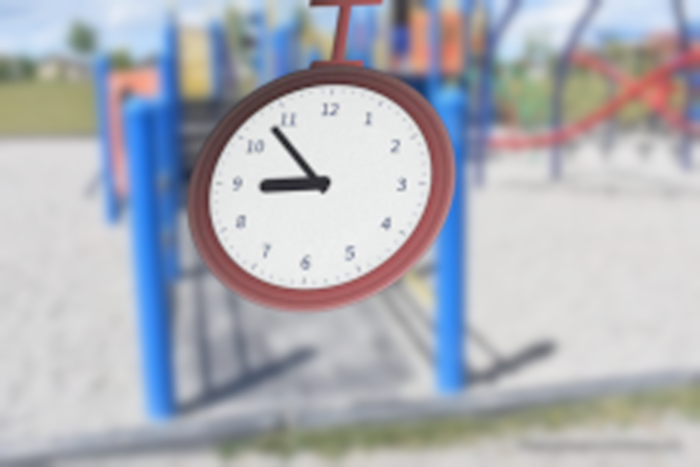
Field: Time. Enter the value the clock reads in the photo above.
8:53
